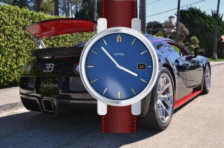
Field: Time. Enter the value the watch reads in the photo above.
3:53
